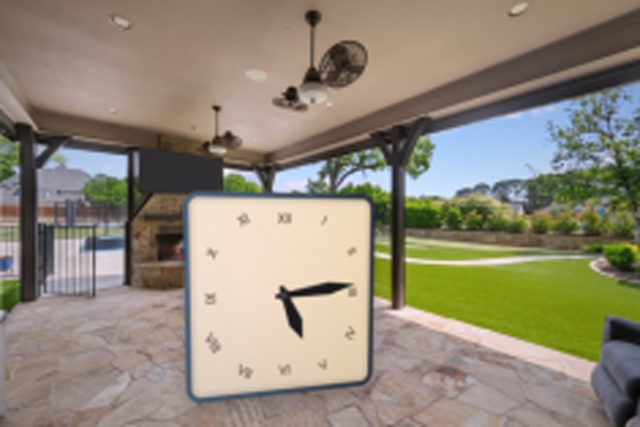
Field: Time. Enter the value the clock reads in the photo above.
5:14
